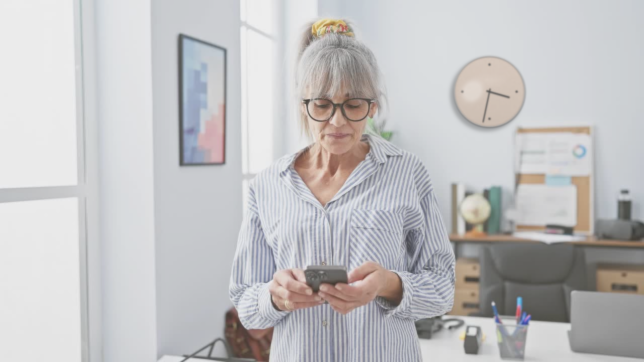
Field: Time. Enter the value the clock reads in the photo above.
3:32
